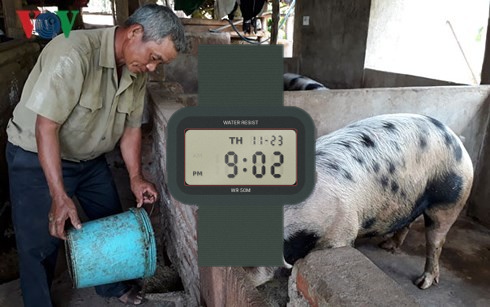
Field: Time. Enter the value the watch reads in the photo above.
9:02
